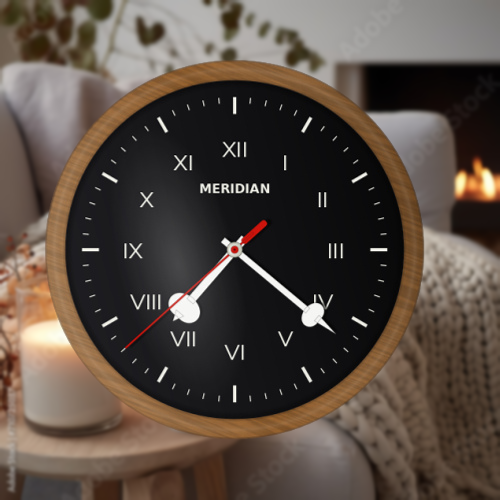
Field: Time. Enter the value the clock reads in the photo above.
7:21:38
